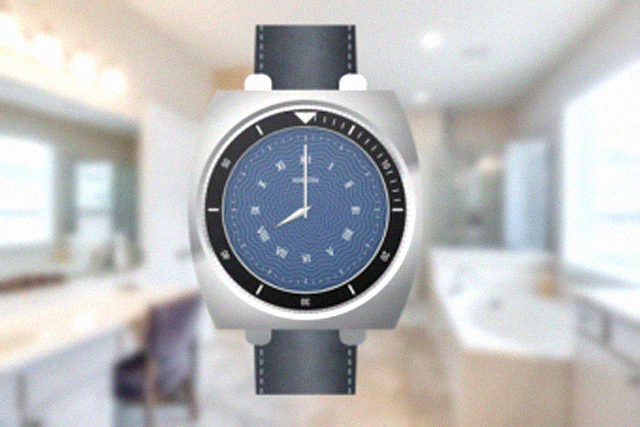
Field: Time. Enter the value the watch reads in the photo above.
8:00
